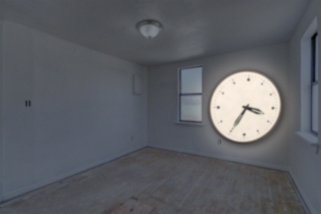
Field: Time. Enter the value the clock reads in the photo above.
3:35
